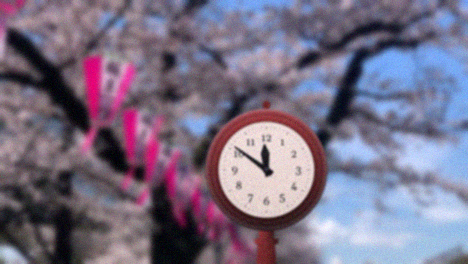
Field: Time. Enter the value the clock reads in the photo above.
11:51
